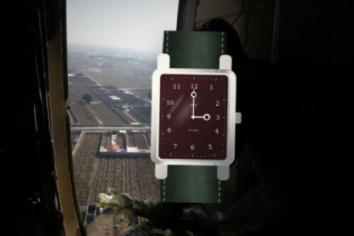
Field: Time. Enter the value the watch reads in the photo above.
3:00
